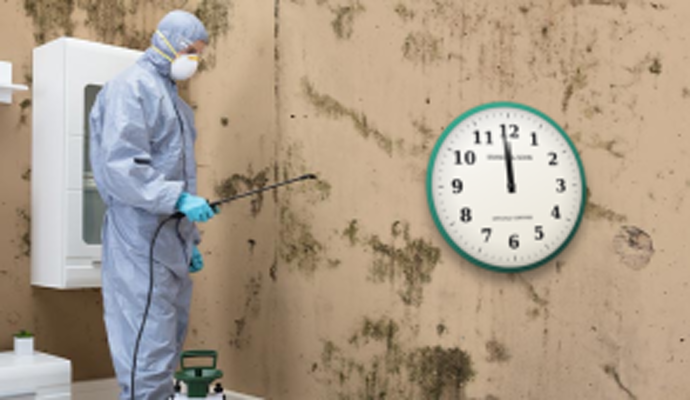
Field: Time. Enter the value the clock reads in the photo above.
11:59
